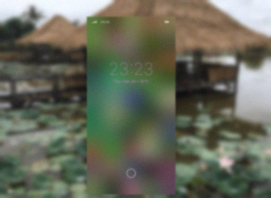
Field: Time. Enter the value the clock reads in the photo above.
23:23
